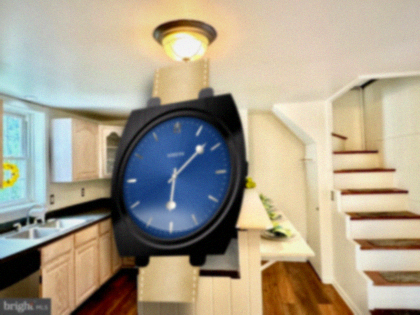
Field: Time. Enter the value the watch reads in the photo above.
6:08
